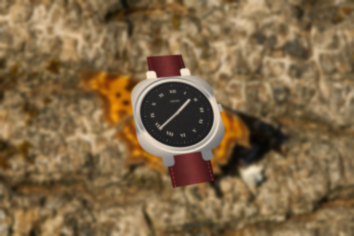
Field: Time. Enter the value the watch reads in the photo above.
1:39
